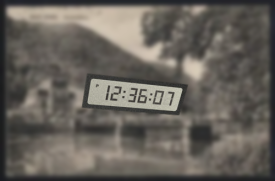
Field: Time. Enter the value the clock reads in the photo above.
12:36:07
